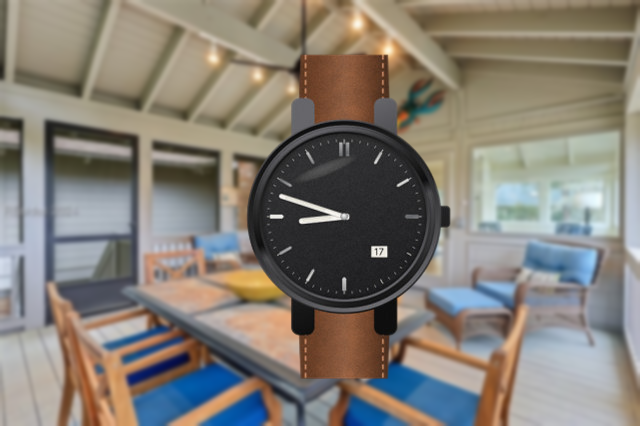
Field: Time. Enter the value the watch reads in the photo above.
8:48
